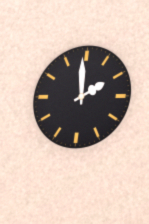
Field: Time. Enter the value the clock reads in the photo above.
1:59
